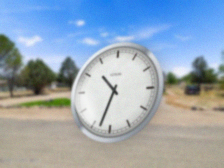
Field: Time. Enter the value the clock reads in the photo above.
10:33
